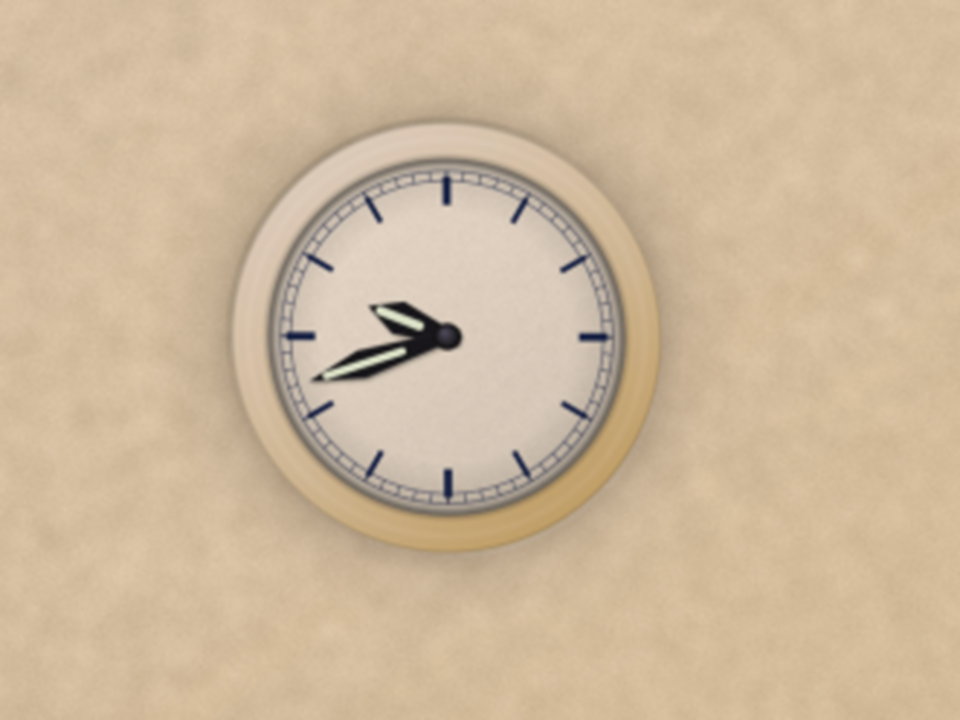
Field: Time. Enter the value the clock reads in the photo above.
9:42
